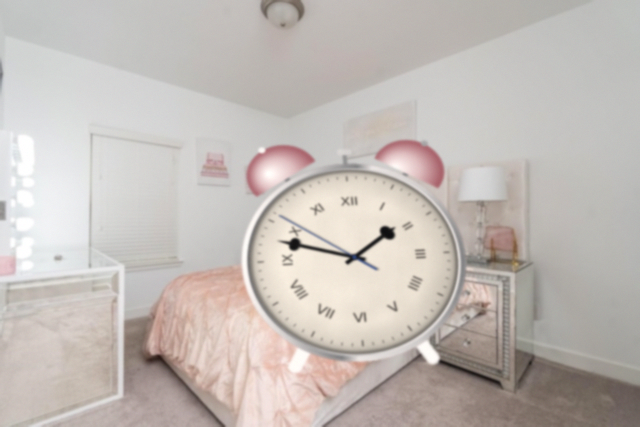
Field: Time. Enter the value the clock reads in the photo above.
1:47:51
